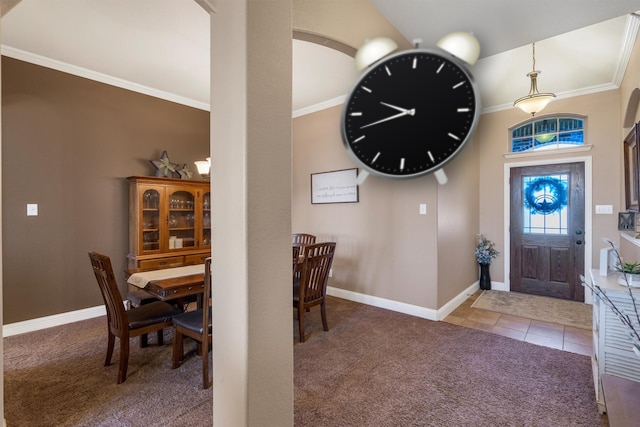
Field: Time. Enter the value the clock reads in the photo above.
9:42
